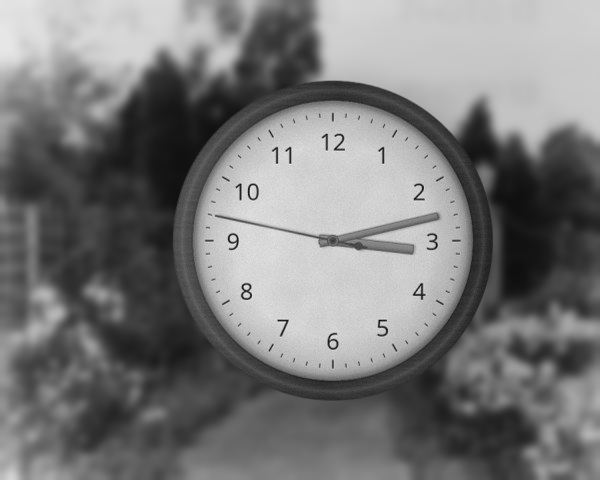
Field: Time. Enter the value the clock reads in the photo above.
3:12:47
